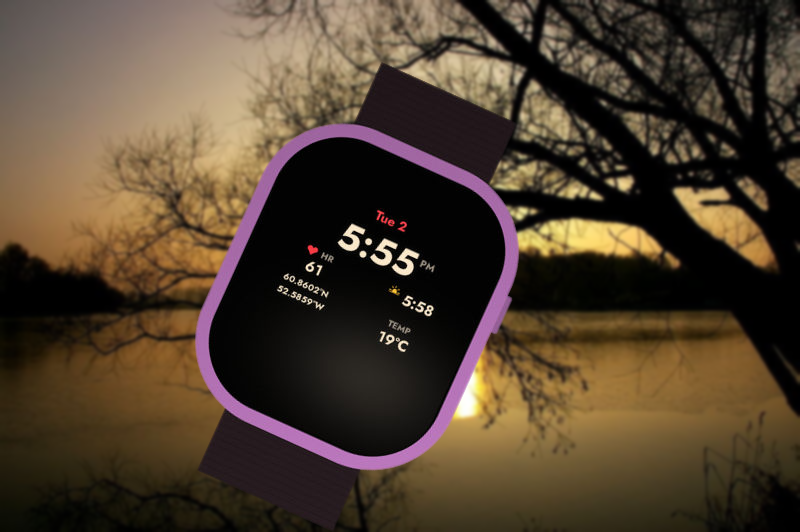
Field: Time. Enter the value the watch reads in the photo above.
5:55
